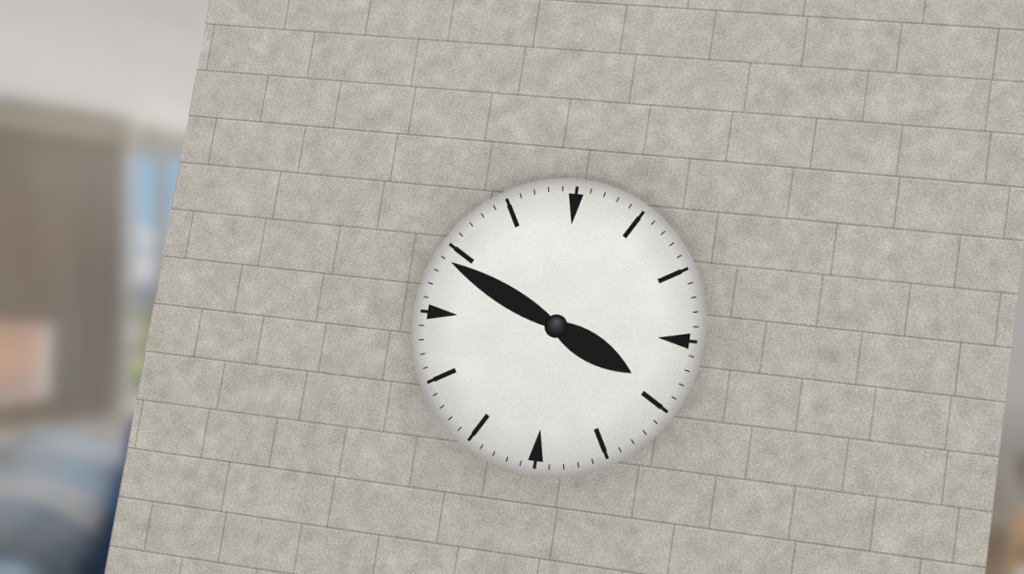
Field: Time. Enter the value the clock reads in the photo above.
3:49
